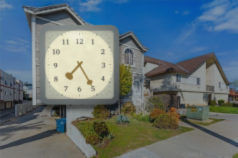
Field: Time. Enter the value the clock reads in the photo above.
7:25
